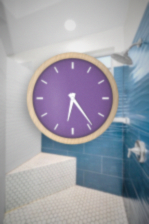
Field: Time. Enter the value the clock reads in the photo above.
6:24
